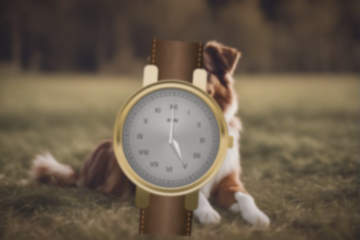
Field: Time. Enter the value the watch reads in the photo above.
5:00
